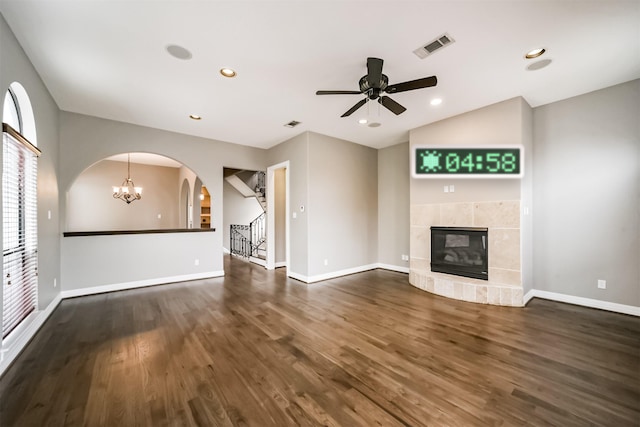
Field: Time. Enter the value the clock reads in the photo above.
4:58
